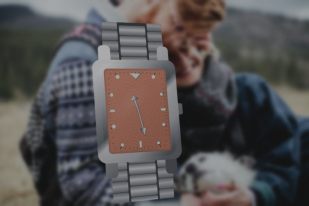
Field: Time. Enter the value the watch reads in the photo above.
11:28
